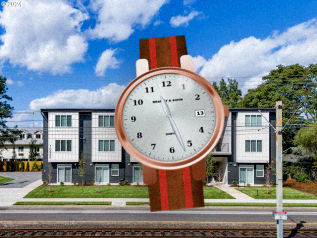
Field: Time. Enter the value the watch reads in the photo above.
11:27
